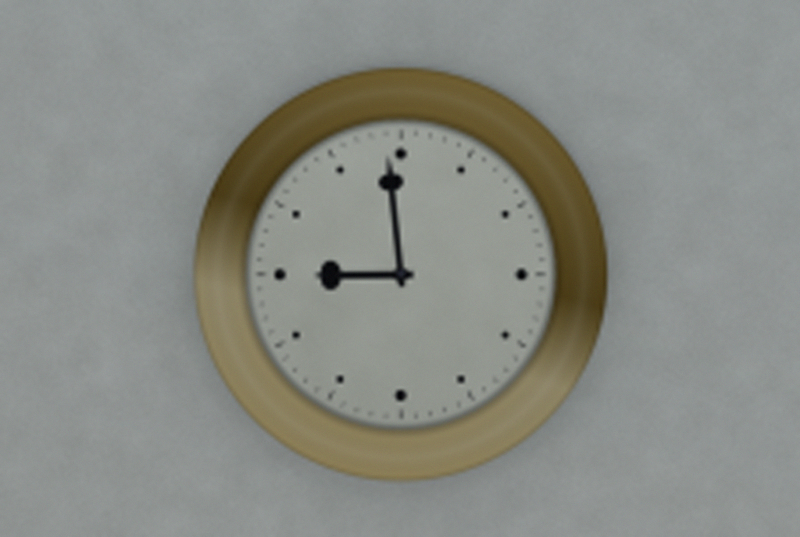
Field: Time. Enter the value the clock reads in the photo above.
8:59
